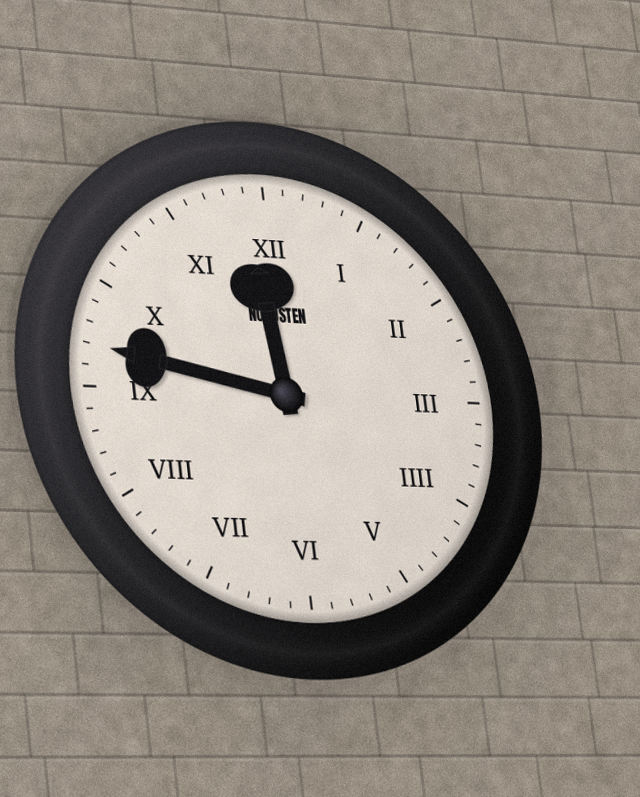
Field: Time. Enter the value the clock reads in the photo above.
11:47
